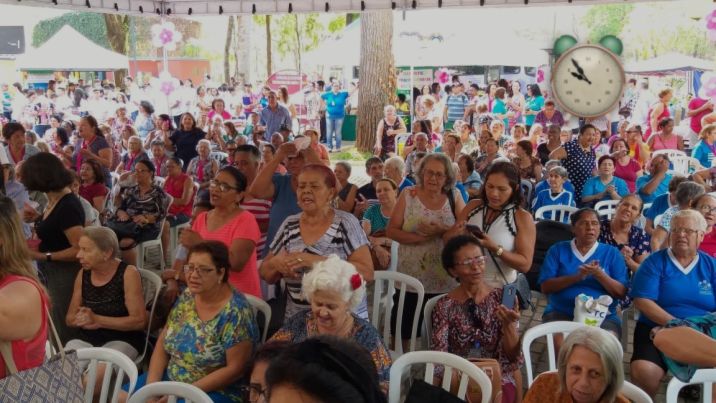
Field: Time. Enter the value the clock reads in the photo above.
9:54
